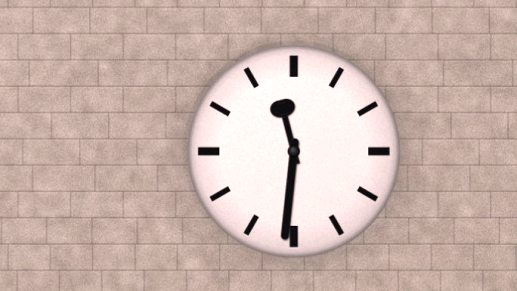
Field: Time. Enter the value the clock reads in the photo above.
11:31
